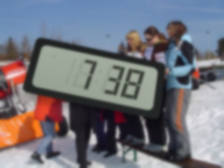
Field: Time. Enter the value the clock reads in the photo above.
7:38
